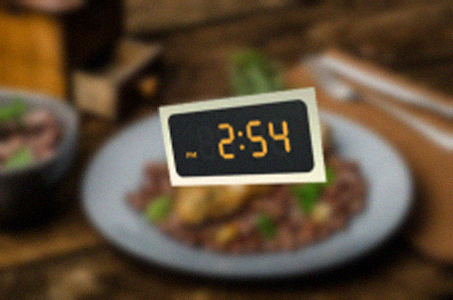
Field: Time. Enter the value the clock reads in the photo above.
2:54
